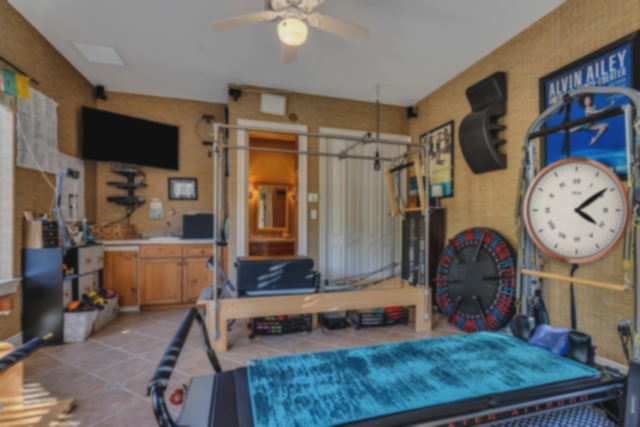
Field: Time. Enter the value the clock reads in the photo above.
4:09
